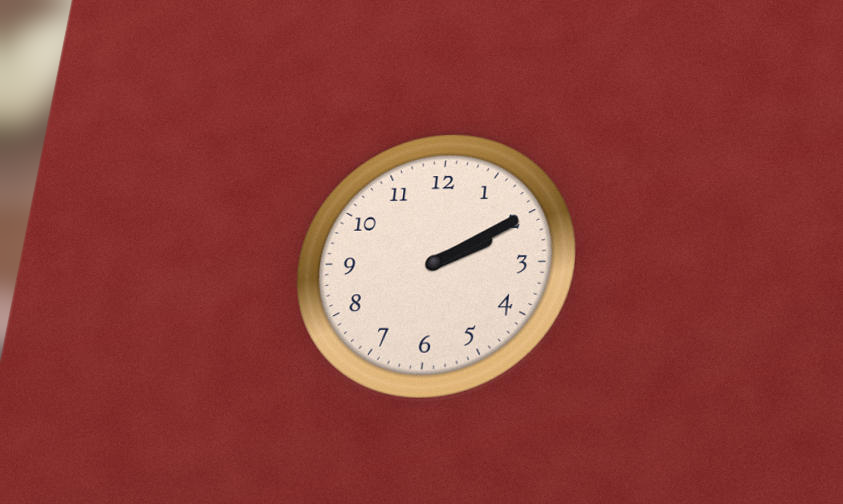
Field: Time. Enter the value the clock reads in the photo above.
2:10
